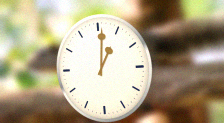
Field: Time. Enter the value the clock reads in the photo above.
1:01
